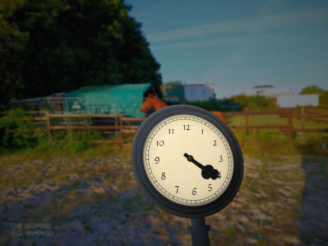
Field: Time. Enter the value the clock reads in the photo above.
4:21
